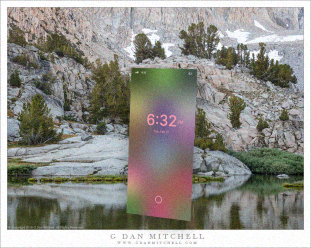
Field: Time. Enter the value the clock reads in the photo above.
6:32
